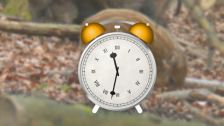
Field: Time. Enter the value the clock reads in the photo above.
11:32
